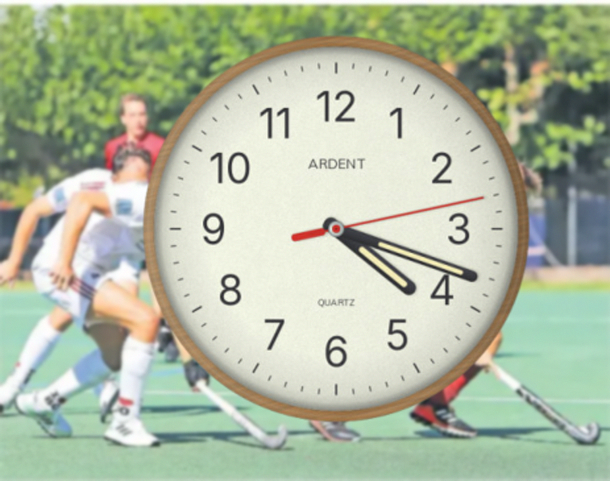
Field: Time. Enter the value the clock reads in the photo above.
4:18:13
